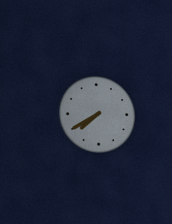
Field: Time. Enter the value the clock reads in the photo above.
7:40
